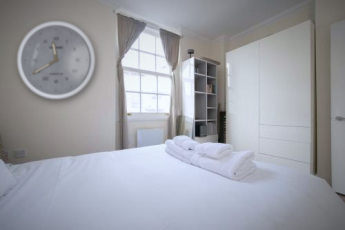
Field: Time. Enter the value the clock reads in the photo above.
11:40
